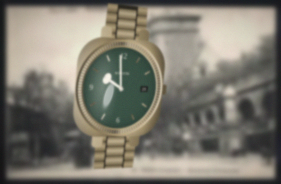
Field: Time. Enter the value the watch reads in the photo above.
9:59
